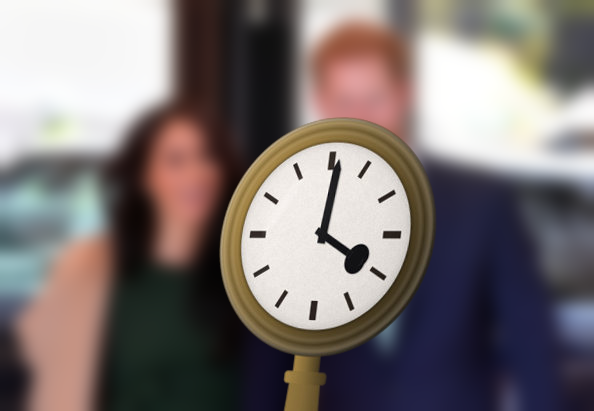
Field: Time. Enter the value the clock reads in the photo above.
4:01
